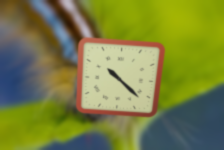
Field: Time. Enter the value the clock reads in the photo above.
10:22
